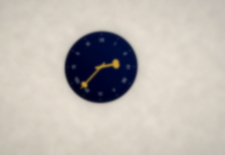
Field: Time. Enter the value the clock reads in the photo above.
2:37
